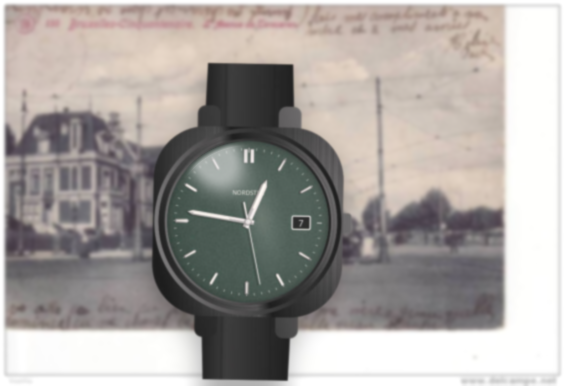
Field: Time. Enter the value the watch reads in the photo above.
12:46:28
